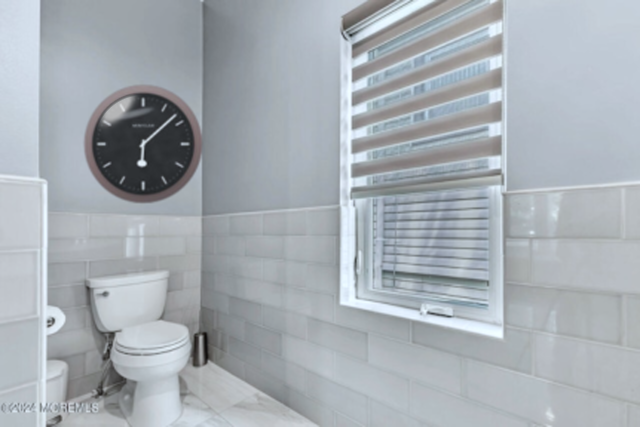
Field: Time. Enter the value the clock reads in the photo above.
6:08
